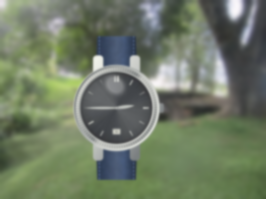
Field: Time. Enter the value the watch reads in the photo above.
2:45
